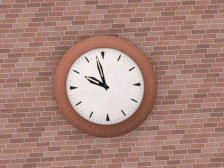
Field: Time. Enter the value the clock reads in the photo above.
9:58
